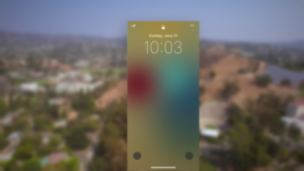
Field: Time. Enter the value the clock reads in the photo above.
10:03
